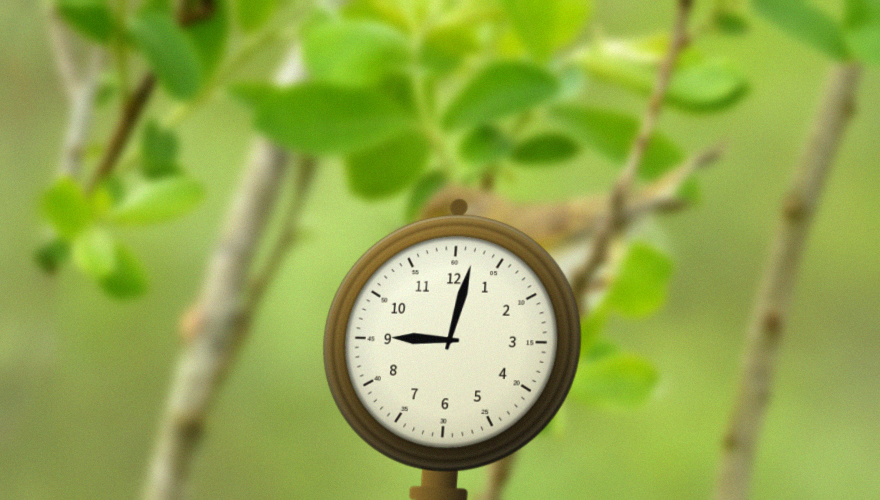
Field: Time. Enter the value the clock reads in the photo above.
9:02
